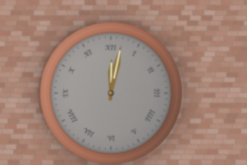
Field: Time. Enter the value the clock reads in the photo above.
12:02
